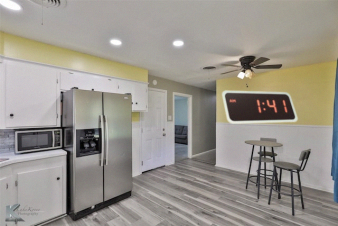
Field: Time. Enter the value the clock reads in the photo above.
1:41
